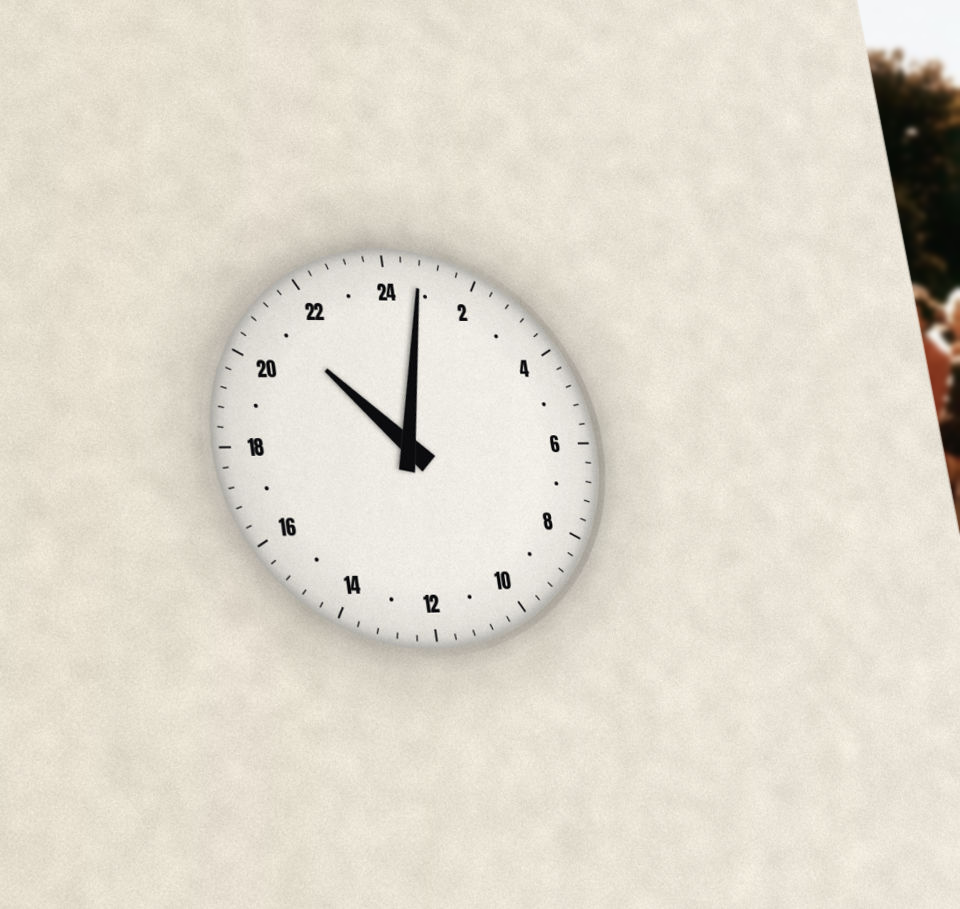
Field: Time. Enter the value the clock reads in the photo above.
21:02
